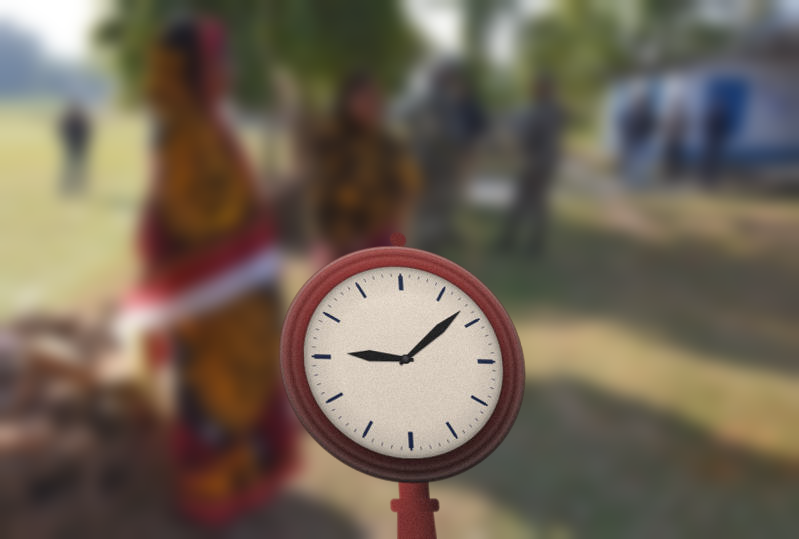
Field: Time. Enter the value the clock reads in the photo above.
9:08
